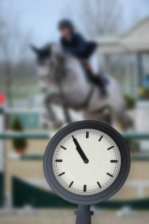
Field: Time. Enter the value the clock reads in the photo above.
10:55
